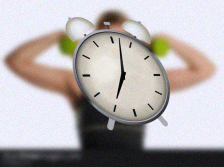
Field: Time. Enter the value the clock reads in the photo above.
7:02
